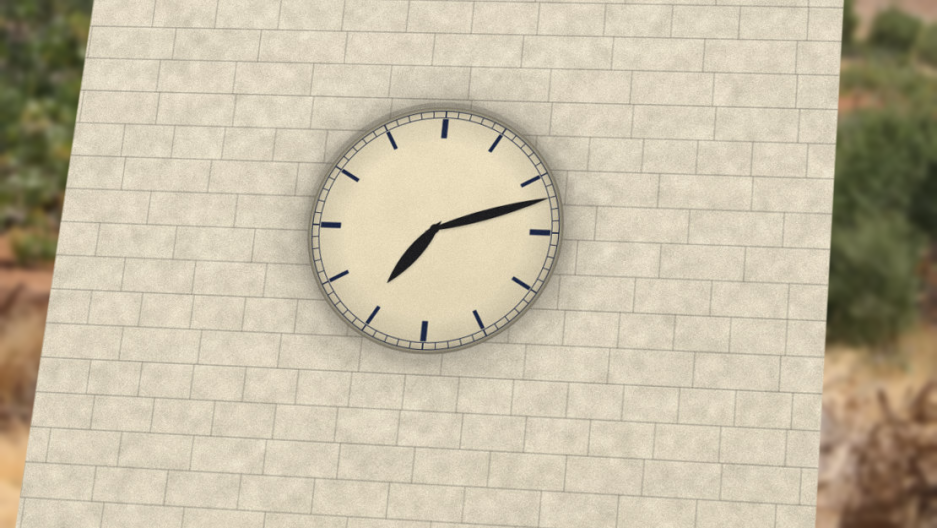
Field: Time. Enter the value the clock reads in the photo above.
7:12
